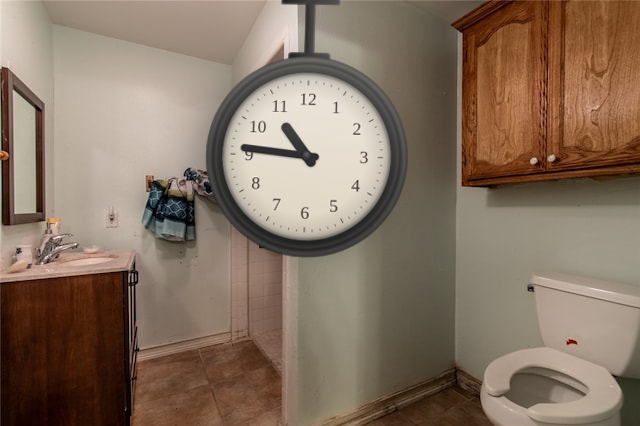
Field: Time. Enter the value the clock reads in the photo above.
10:46
